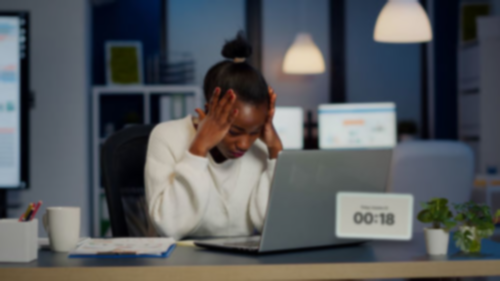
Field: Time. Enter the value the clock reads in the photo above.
0:18
